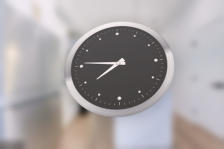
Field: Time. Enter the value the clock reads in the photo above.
7:46
